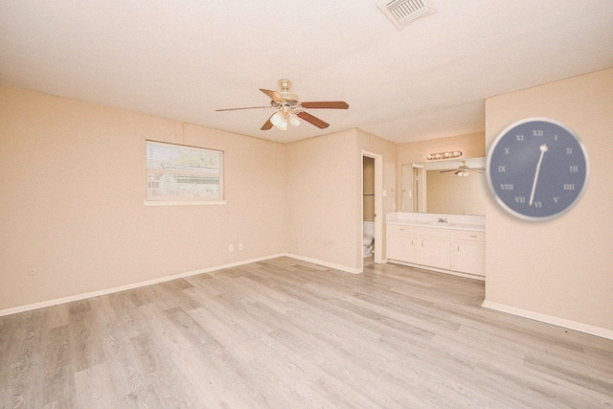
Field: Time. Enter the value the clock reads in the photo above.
12:32
